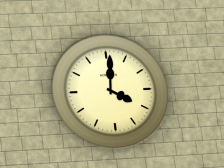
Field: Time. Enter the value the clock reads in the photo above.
4:01
